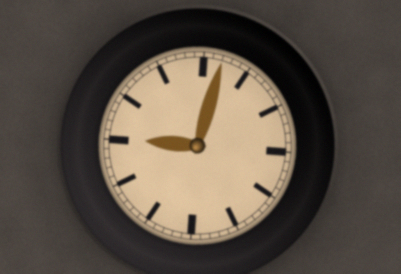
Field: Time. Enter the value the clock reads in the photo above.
9:02
